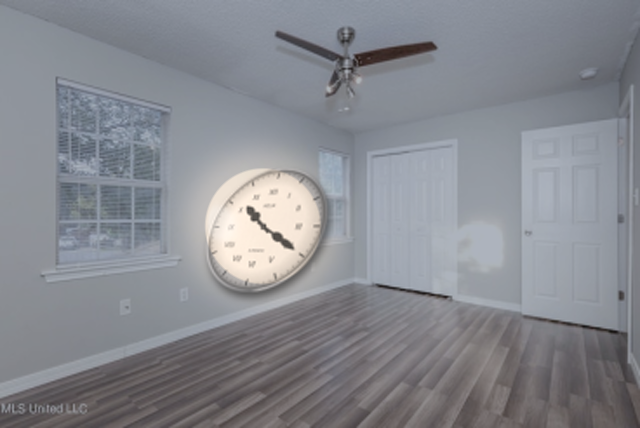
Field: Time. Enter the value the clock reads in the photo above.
10:20
